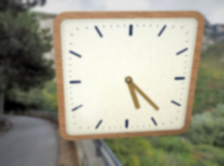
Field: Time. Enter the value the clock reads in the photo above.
5:23
